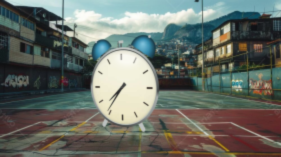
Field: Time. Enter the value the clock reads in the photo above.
7:36
